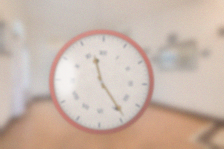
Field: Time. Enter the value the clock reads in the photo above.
11:24
